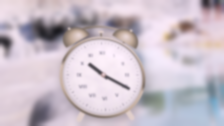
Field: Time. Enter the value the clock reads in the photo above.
10:20
